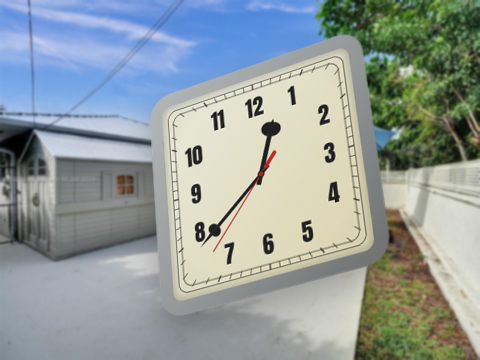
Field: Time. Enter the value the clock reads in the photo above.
12:38:37
